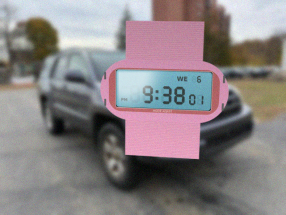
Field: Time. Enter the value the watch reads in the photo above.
9:38:01
